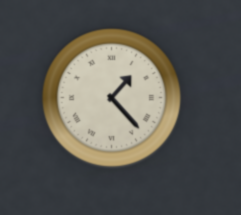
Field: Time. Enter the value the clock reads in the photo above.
1:23
